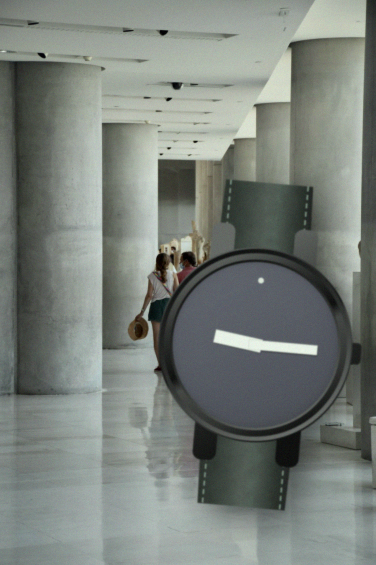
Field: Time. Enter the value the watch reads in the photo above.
9:15
